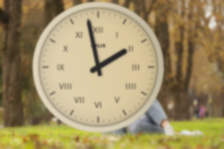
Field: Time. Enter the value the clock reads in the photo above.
1:58
